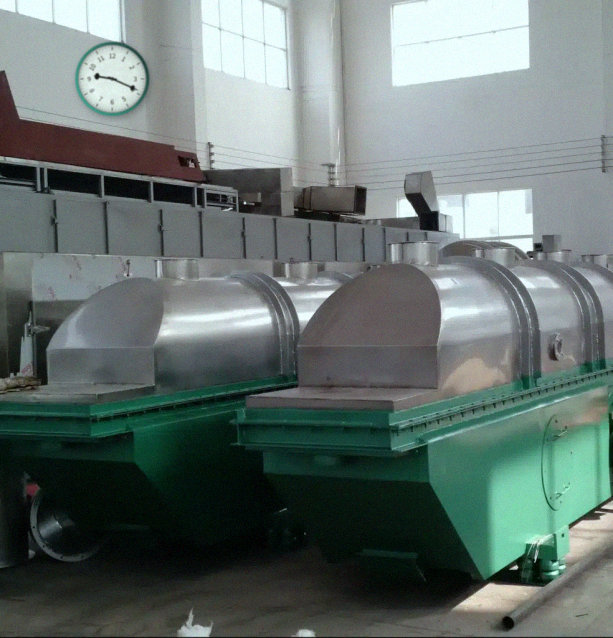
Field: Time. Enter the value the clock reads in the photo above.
9:19
